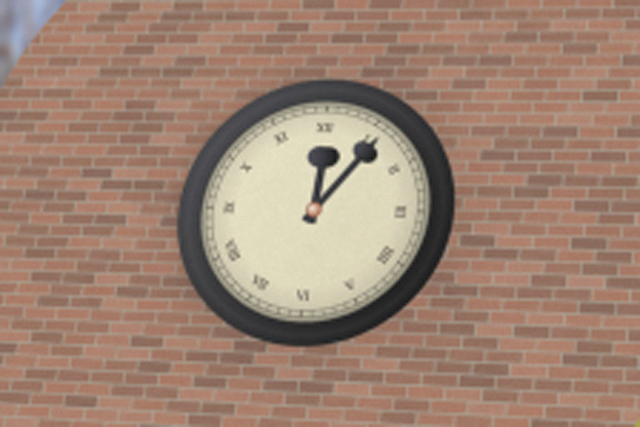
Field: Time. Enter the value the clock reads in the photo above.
12:06
